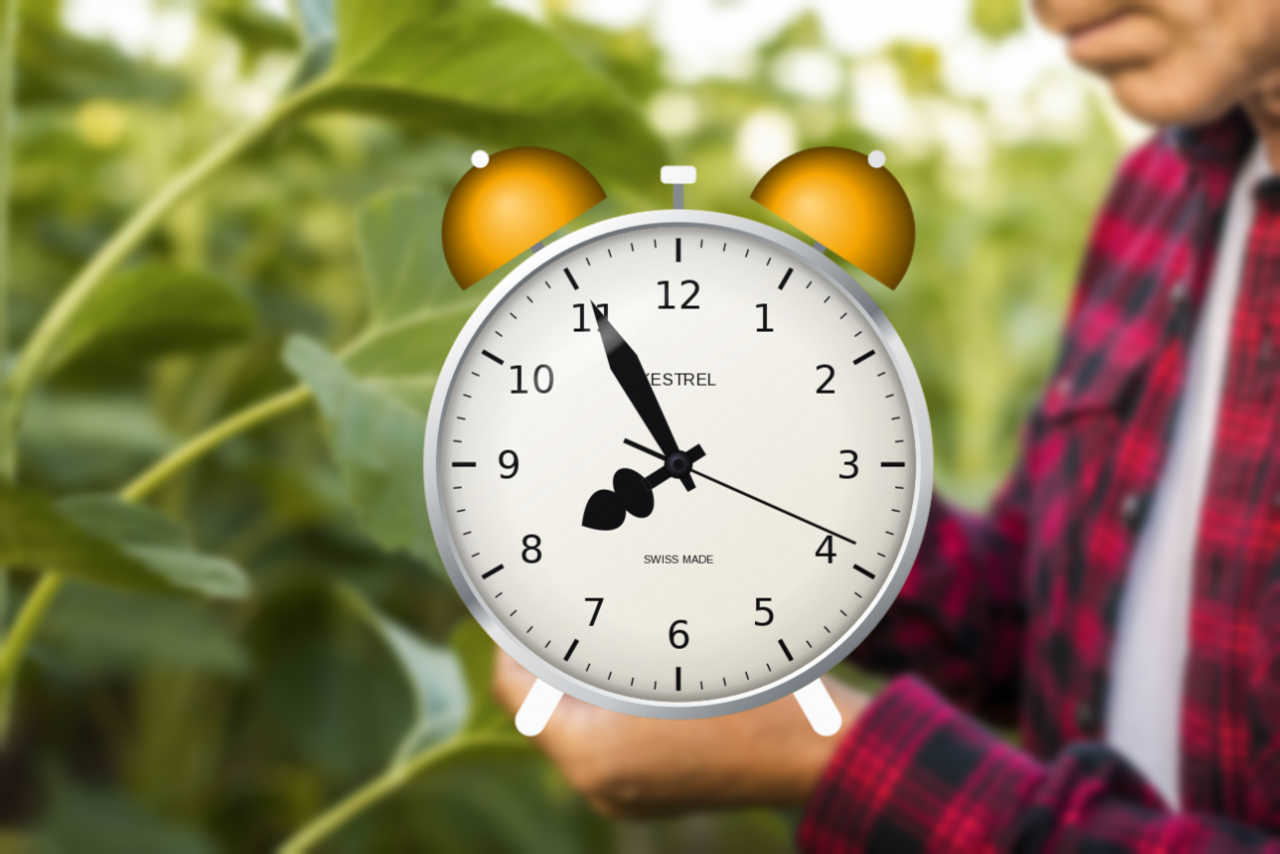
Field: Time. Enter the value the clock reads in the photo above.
7:55:19
